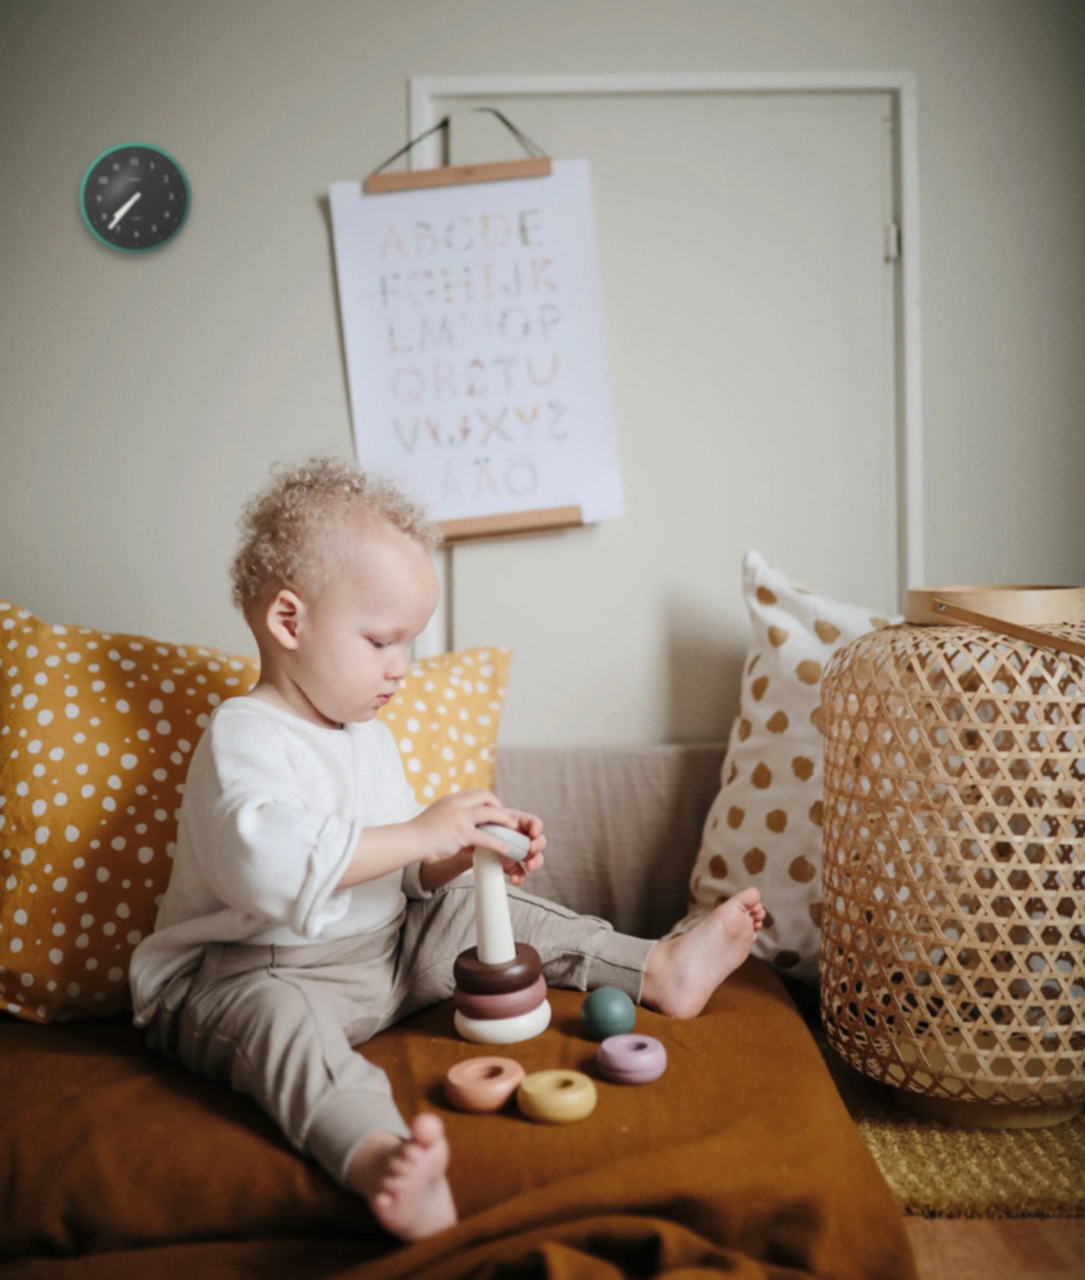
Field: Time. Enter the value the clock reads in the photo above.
7:37
